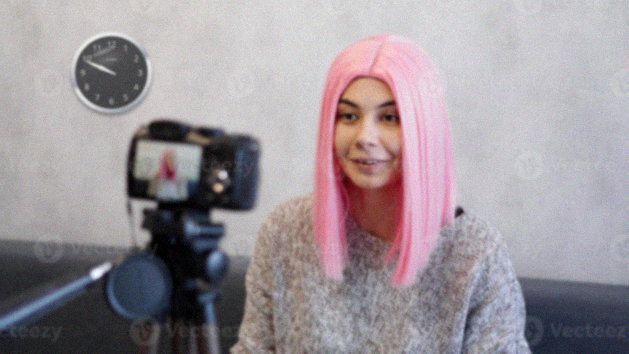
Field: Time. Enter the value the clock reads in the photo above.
9:49
